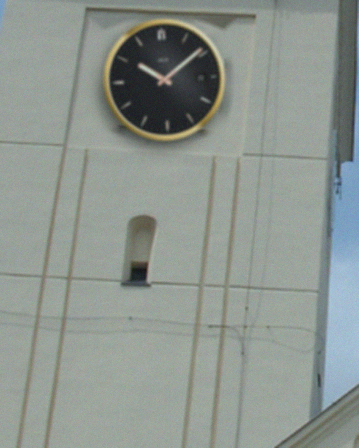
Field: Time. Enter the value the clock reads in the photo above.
10:09
